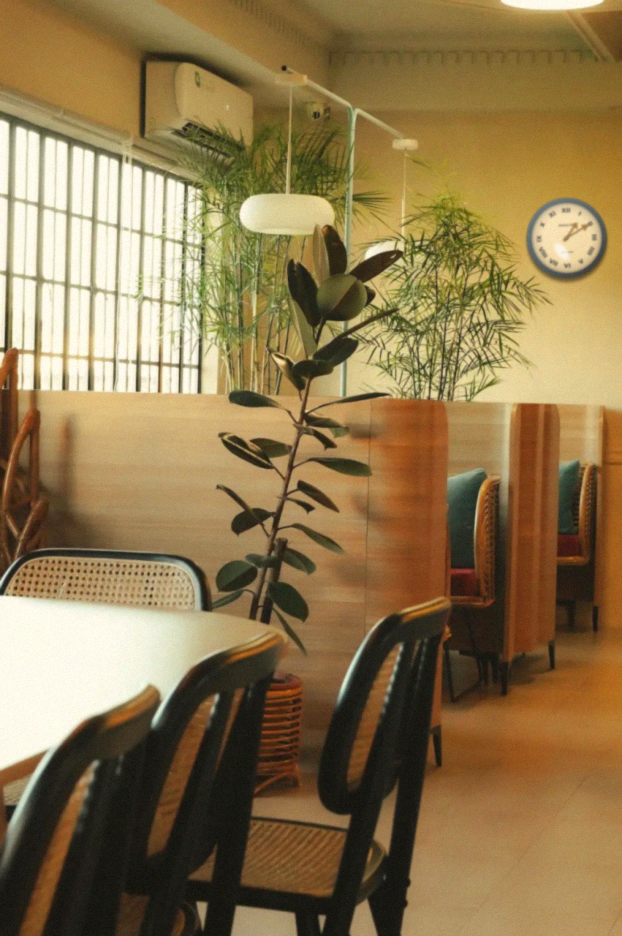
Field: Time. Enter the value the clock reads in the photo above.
1:10
